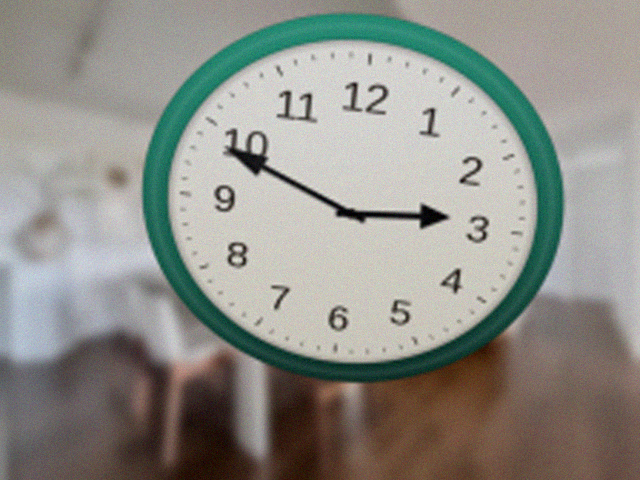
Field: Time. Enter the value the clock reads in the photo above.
2:49
